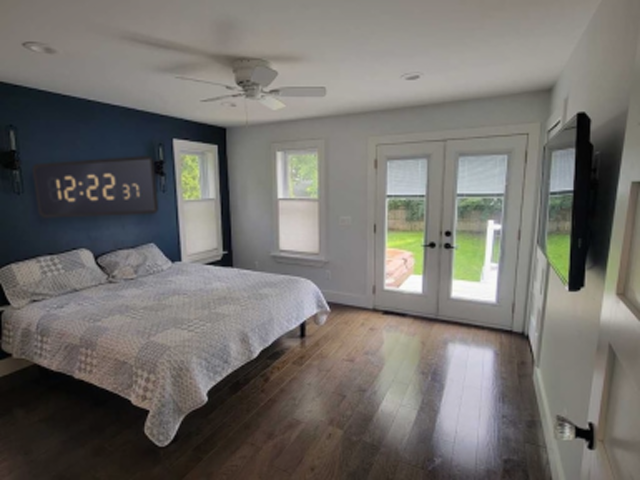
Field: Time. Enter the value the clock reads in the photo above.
12:22:37
